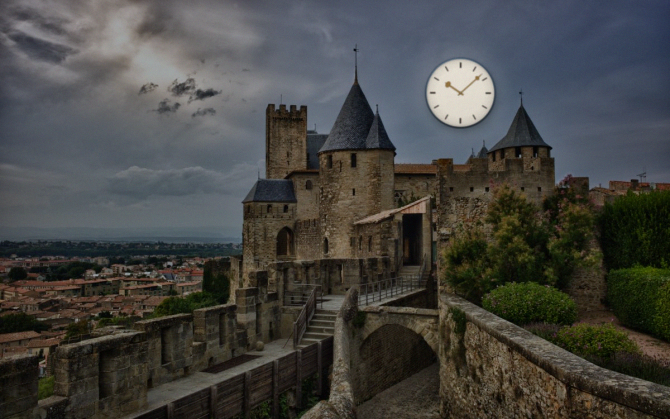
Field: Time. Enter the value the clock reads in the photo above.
10:08
